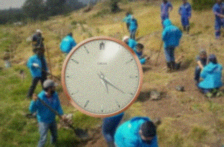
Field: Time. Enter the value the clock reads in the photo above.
5:21
